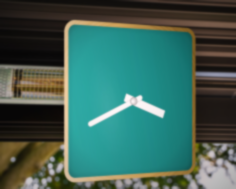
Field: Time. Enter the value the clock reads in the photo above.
3:41
